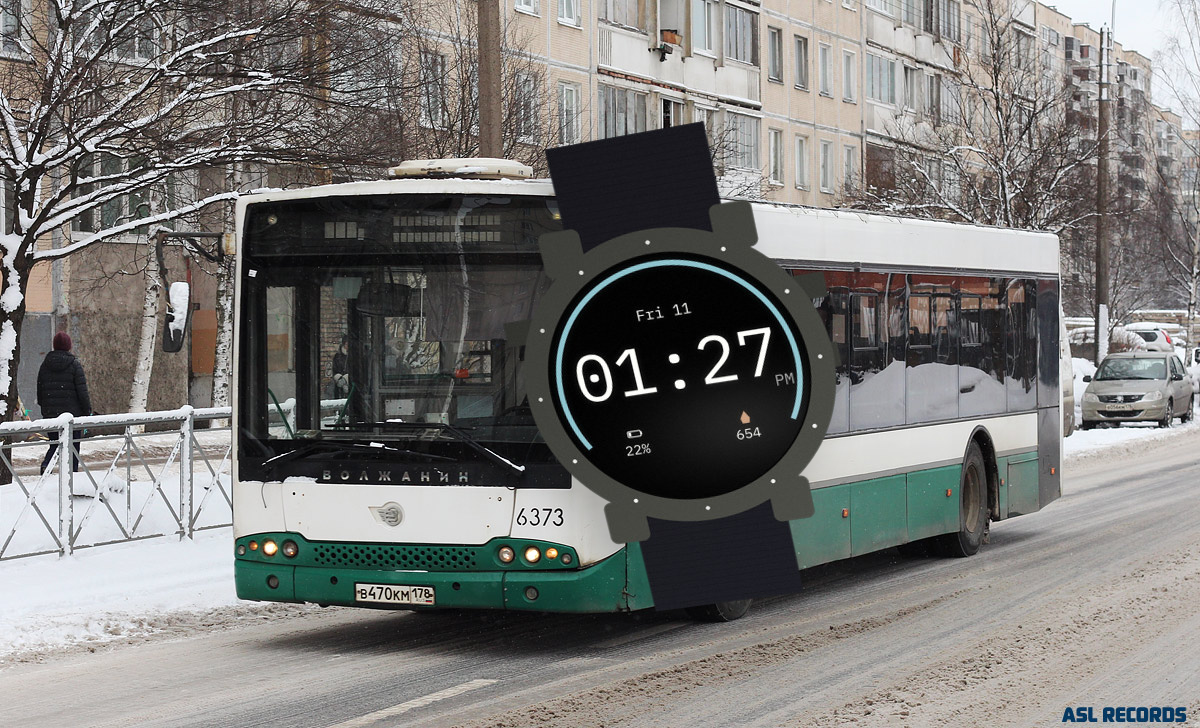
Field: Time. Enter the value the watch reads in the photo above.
1:27
